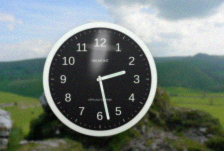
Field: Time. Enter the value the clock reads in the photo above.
2:28
